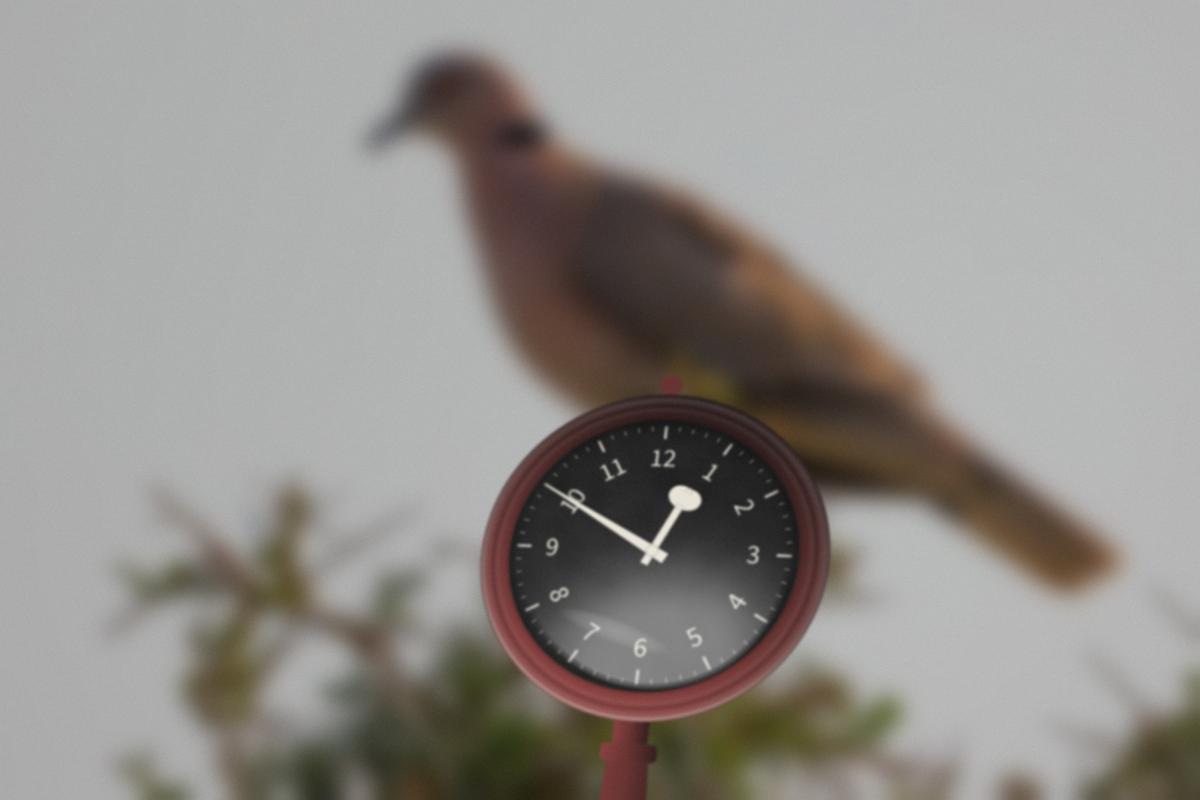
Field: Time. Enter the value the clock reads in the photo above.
12:50
